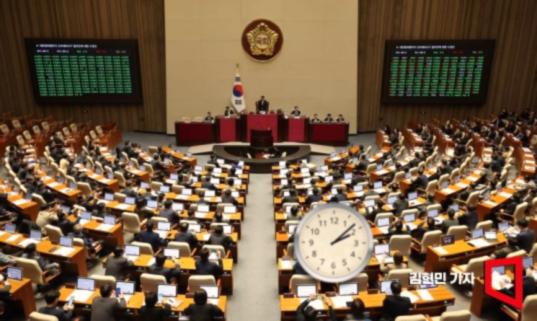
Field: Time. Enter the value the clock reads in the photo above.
2:08
